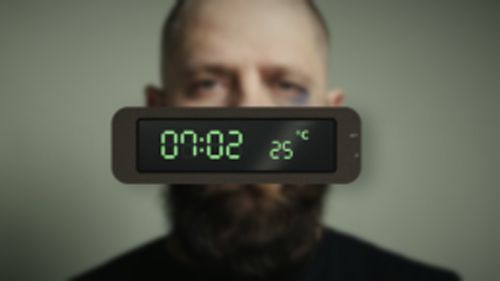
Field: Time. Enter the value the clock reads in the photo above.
7:02
